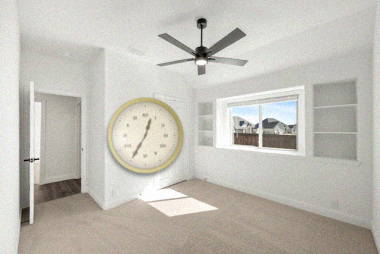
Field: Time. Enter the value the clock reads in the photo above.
12:35
